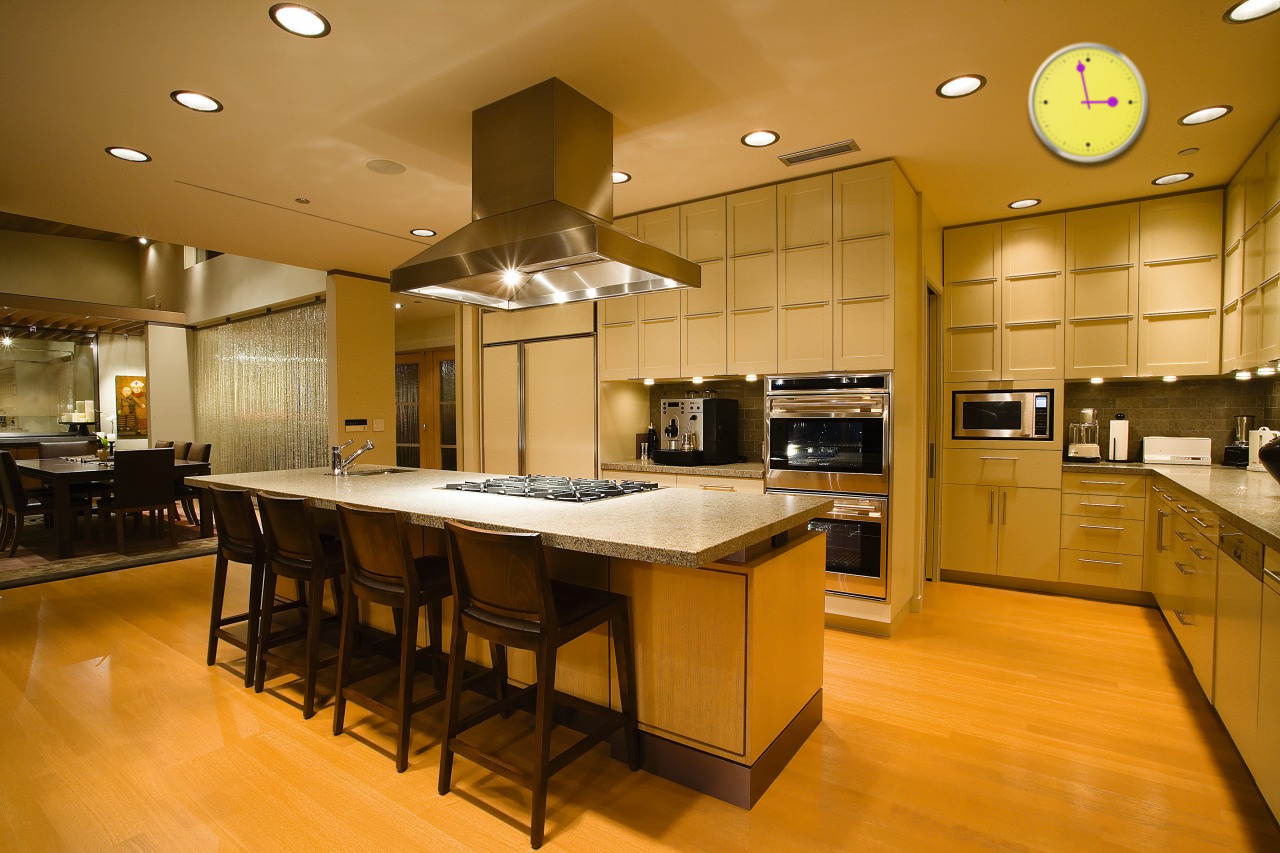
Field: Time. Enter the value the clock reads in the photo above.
2:58
